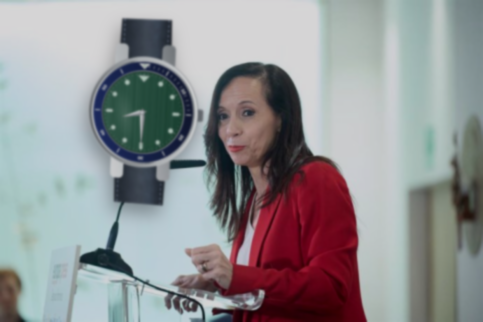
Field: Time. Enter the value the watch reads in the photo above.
8:30
